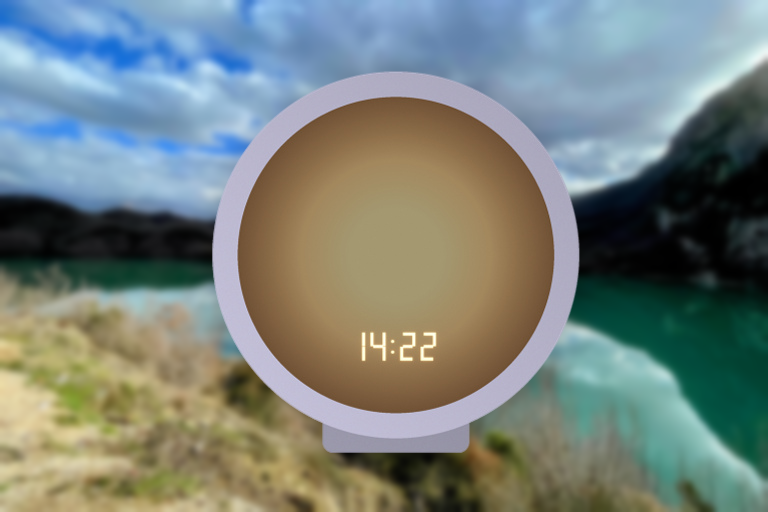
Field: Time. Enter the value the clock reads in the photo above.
14:22
